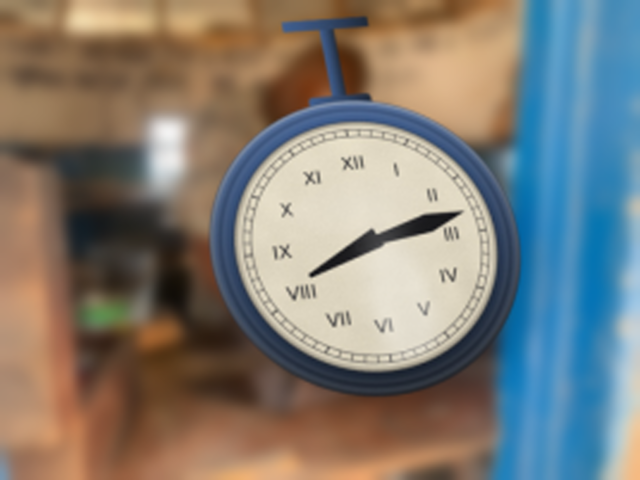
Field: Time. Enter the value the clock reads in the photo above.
8:13
